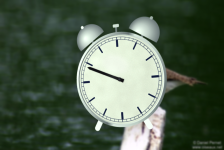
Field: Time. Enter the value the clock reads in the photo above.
9:49
